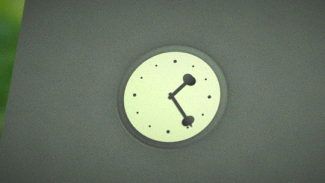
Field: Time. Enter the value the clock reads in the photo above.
1:24
